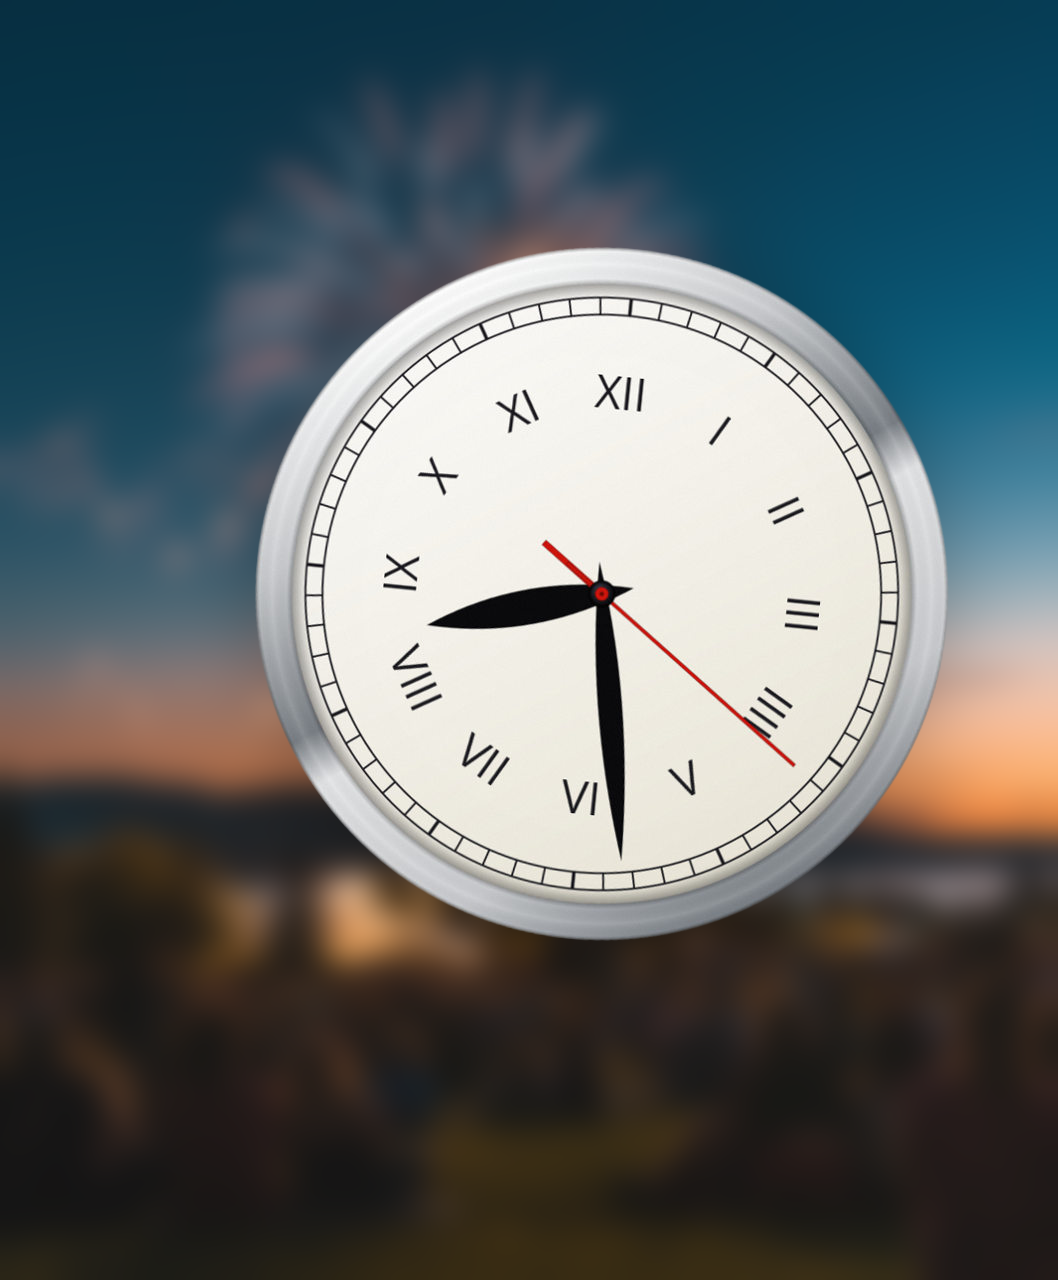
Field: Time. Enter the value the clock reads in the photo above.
8:28:21
